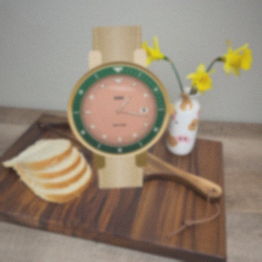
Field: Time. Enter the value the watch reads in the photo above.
1:17
